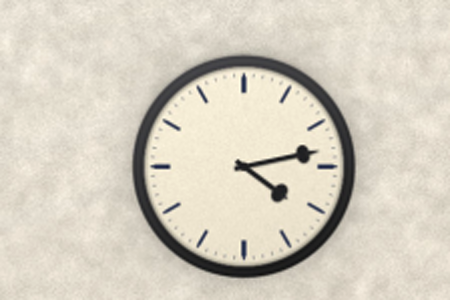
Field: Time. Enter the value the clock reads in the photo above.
4:13
